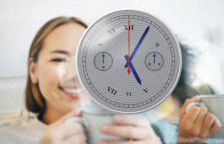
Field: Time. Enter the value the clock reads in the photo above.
5:05
